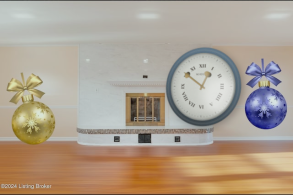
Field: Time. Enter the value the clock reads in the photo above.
12:51
